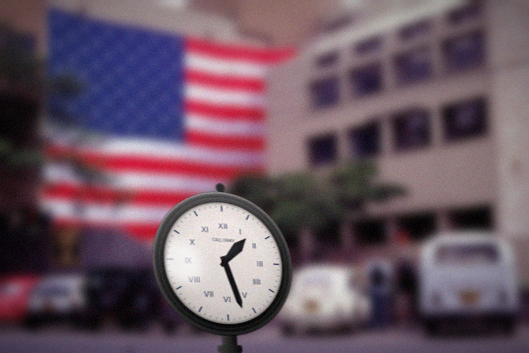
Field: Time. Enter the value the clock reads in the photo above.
1:27
